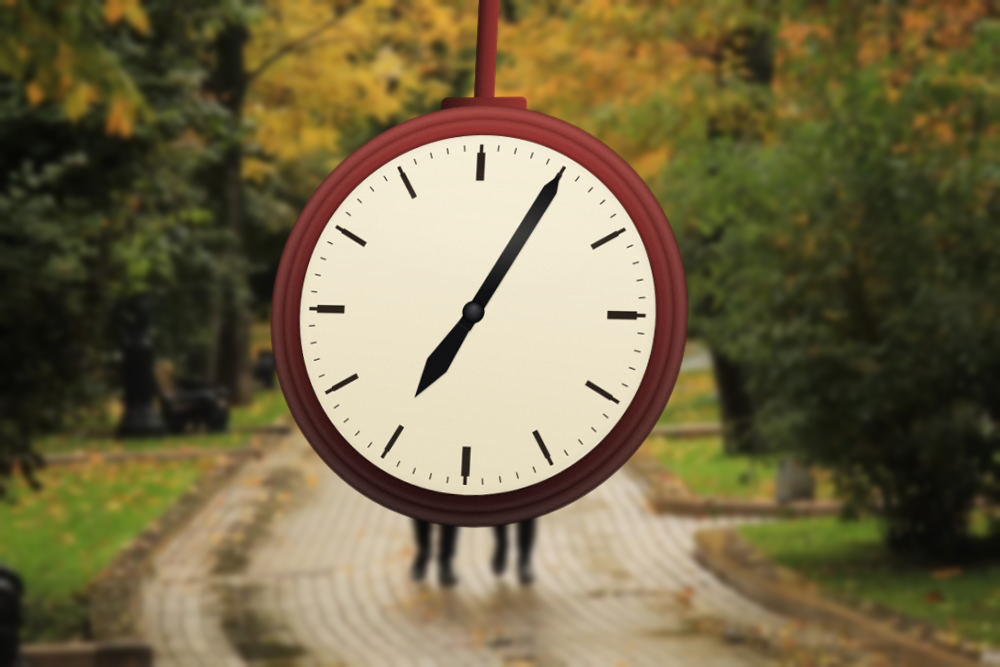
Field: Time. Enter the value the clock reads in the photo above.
7:05
